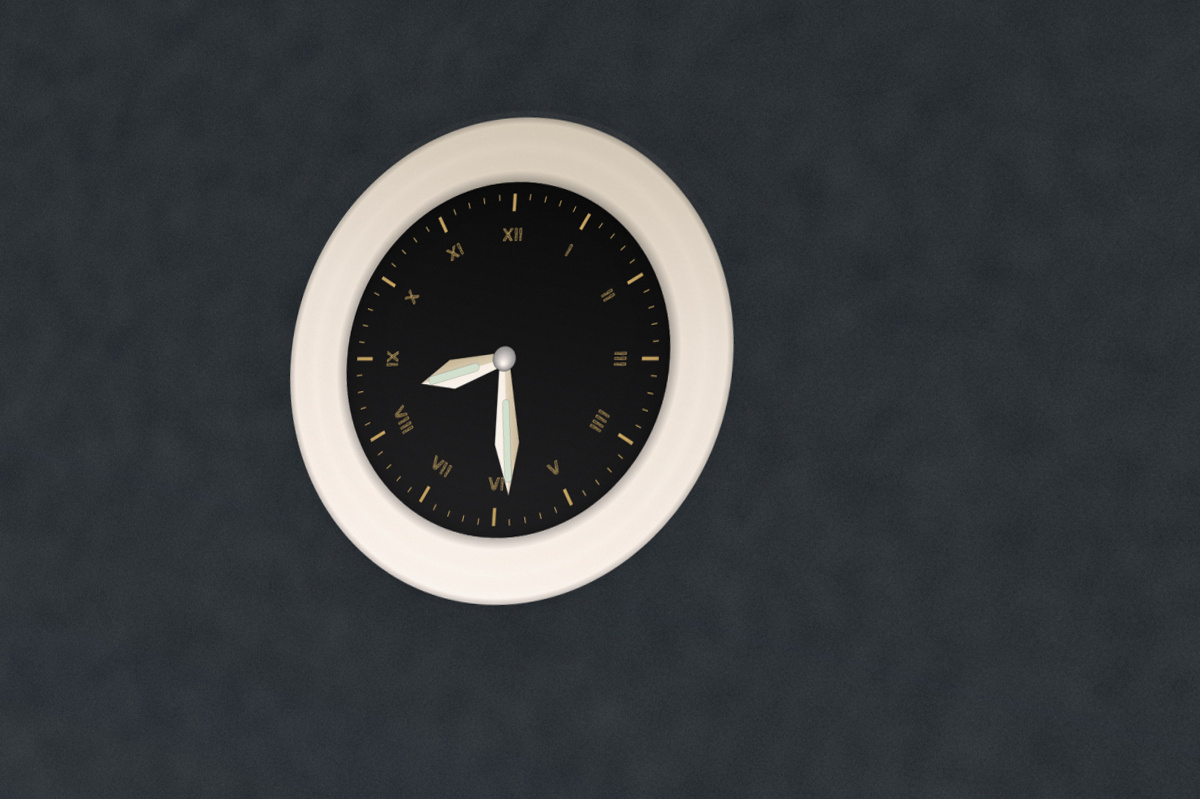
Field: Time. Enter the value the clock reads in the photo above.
8:29
